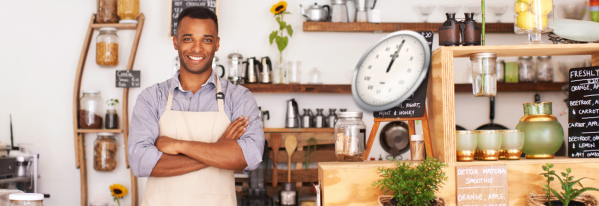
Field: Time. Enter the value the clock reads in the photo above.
12:01
